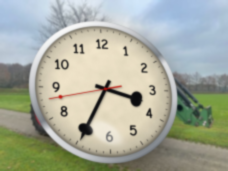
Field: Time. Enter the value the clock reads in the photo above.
3:34:43
